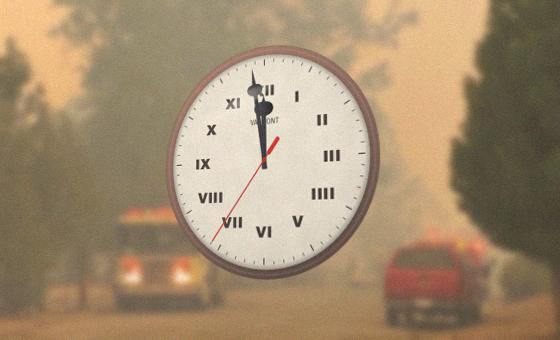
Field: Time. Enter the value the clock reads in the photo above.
11:58:36
